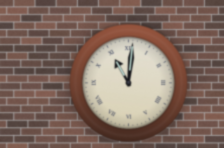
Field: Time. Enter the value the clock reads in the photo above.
11:01
